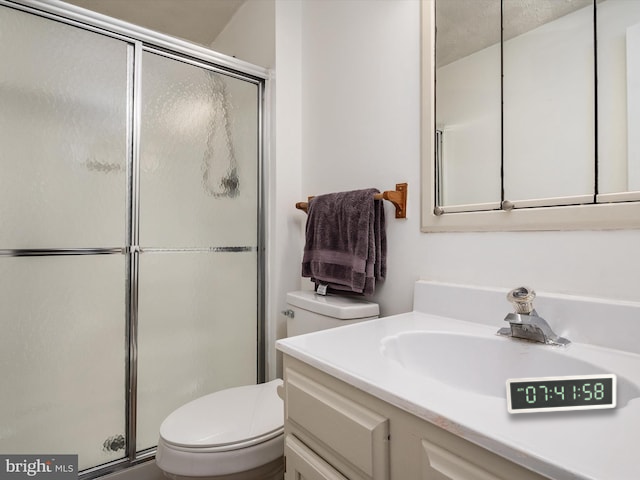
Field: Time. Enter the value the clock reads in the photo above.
7:41:58
